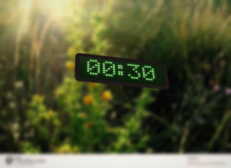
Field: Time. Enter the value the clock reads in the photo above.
0:30
